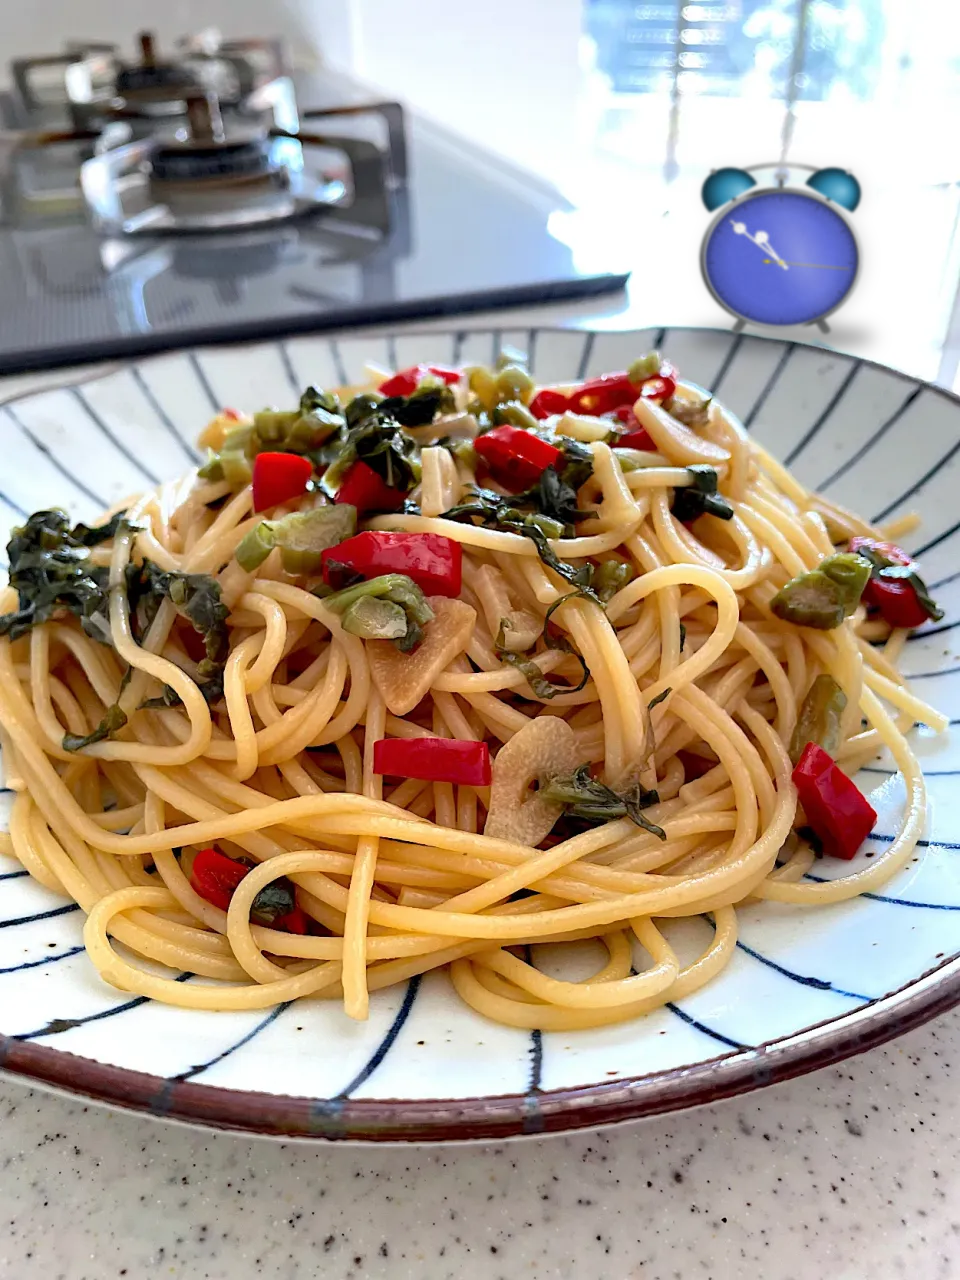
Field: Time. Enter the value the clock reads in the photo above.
10:52:16
